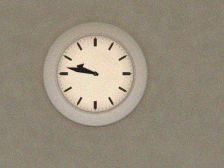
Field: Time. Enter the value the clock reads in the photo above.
9:47
